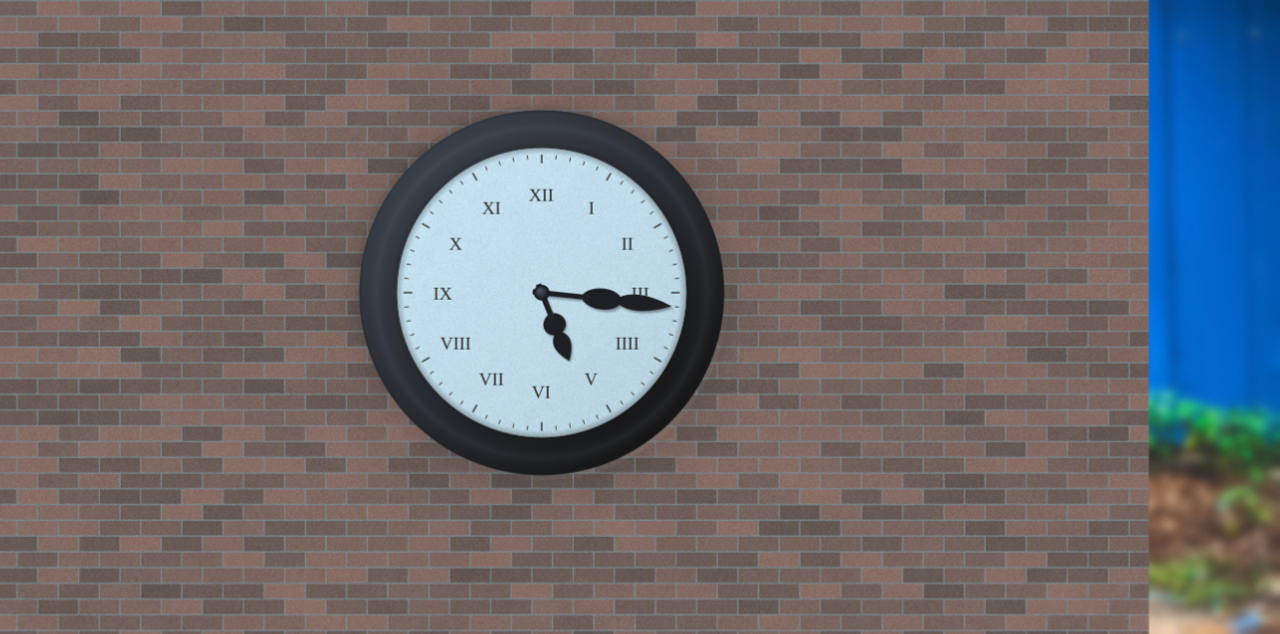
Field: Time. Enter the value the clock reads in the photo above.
5:16
